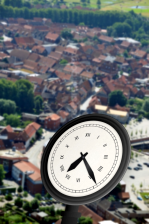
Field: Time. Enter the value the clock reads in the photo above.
7:24
